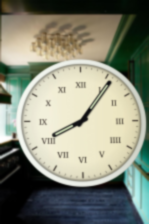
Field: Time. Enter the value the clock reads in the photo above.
8:06
